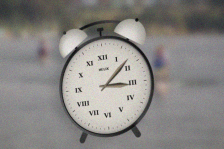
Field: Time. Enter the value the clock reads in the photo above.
3:08
